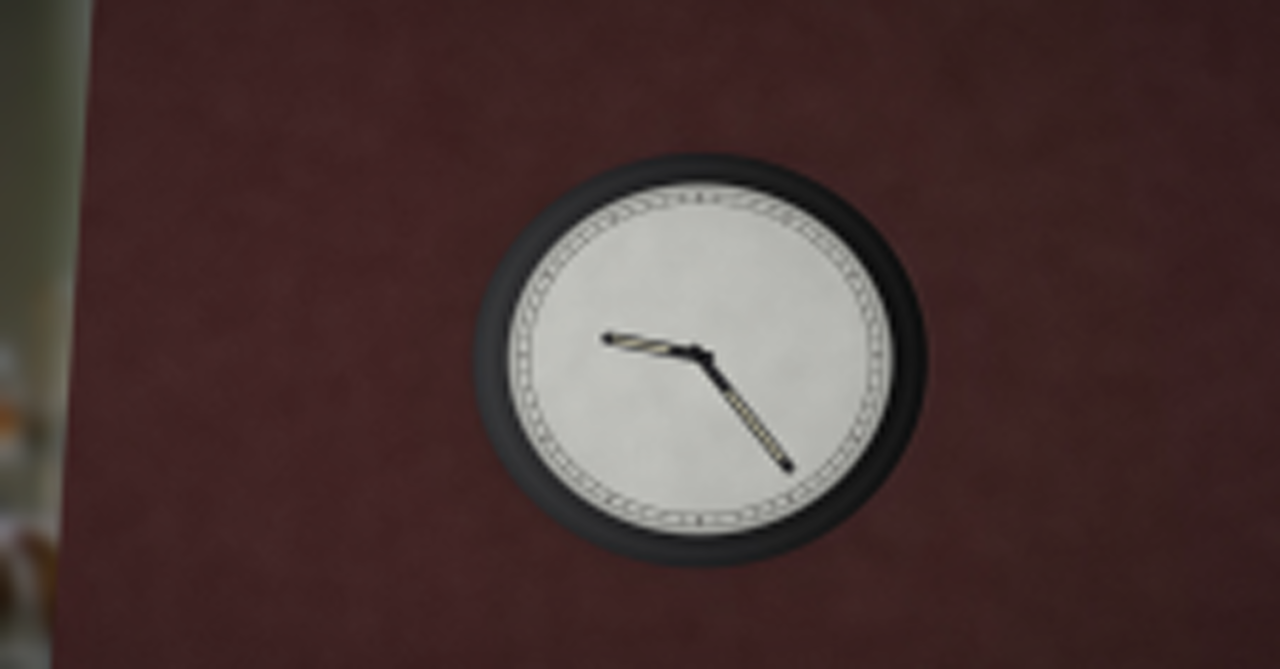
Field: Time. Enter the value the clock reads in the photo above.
9:24
